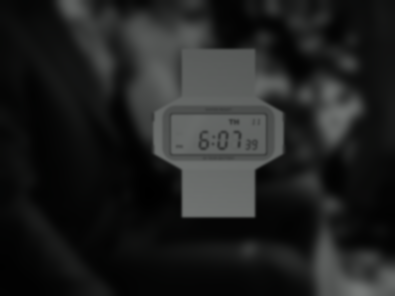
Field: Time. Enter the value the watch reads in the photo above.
6:07
